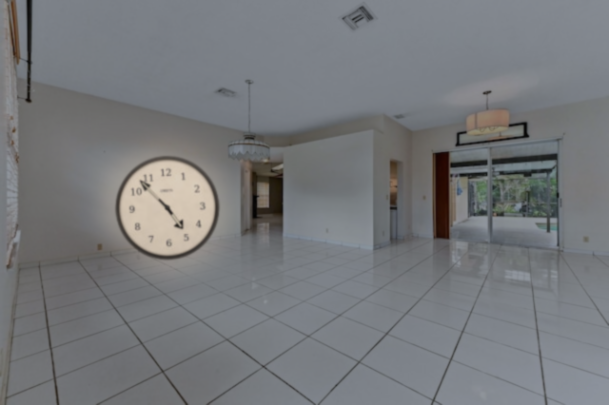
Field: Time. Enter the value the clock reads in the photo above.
4:53
